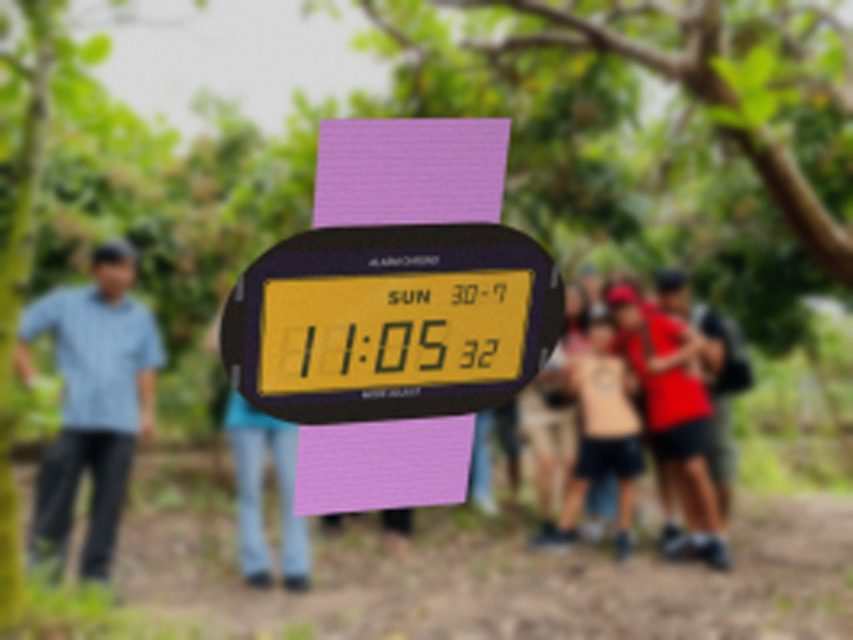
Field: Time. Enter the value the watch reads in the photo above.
11:05:32
